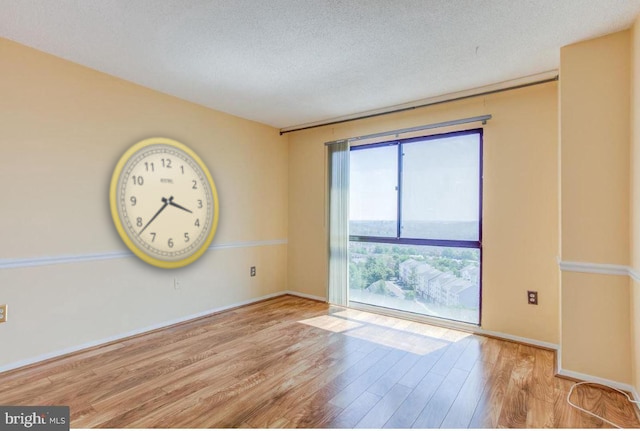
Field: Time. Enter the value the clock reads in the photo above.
3:38
